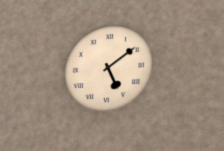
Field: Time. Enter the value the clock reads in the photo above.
5:09
